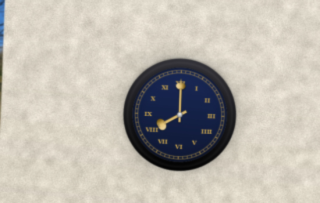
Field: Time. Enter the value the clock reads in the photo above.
8:00
